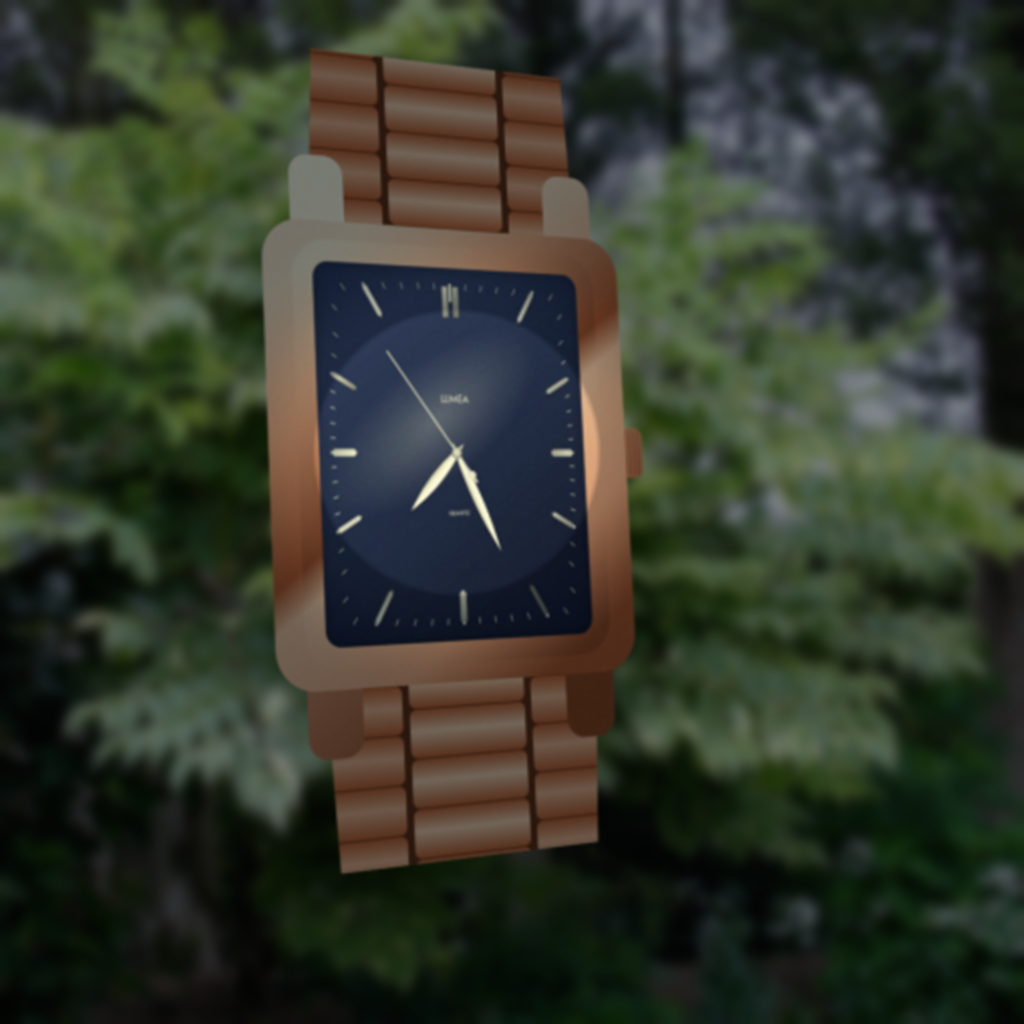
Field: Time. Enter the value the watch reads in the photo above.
7:25:54
